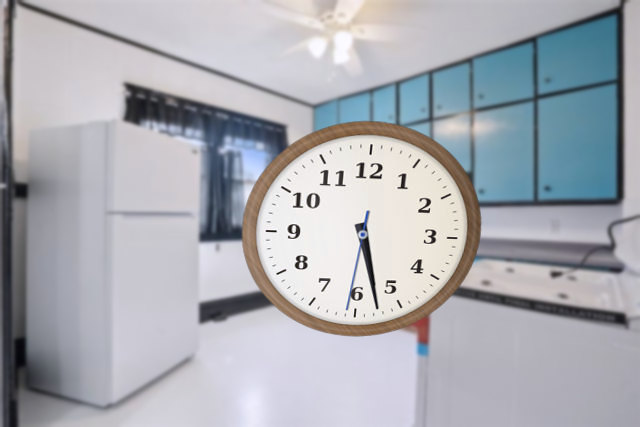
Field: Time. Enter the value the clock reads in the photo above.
5:27:31
